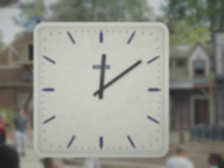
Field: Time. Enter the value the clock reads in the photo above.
12:09
